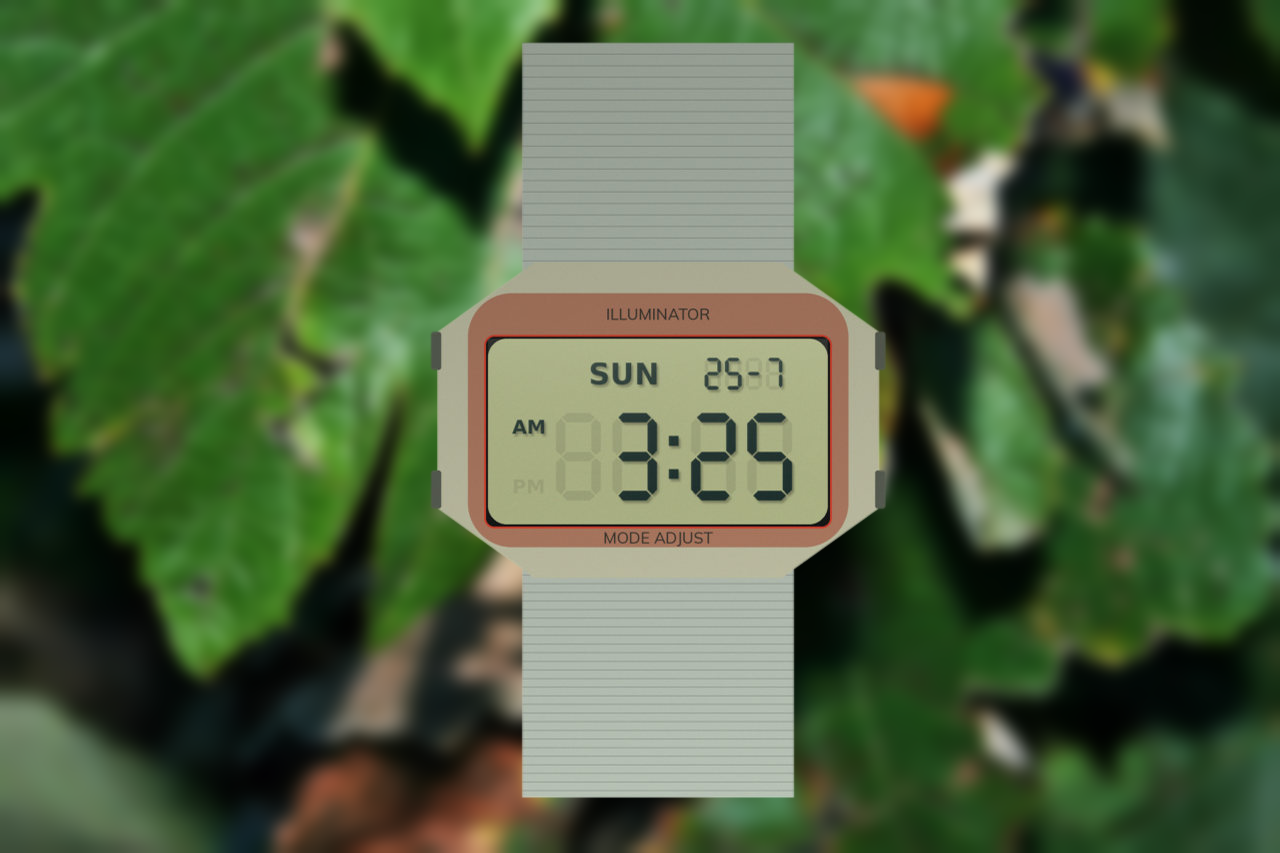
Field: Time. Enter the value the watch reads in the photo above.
3:25
